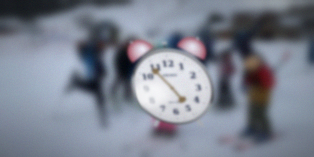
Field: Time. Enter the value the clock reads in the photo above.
4:54
